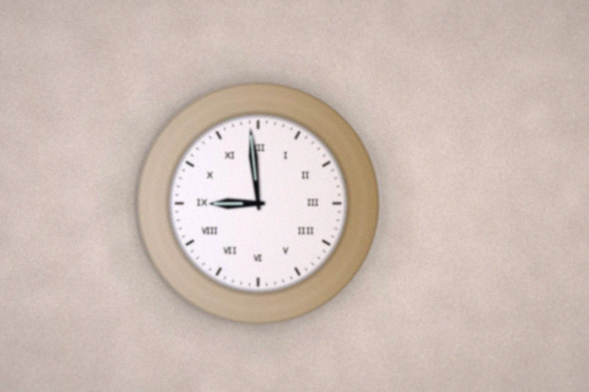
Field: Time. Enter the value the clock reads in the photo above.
8:59
